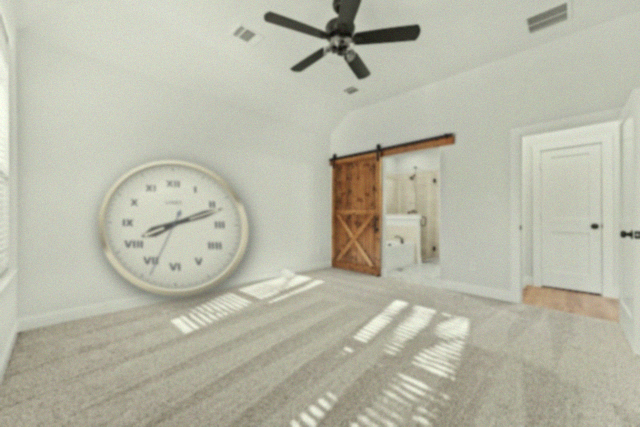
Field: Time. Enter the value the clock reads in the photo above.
8:11:34
